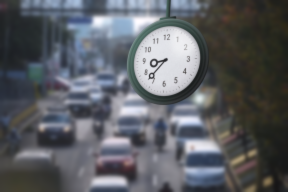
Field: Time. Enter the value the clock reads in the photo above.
8:37
